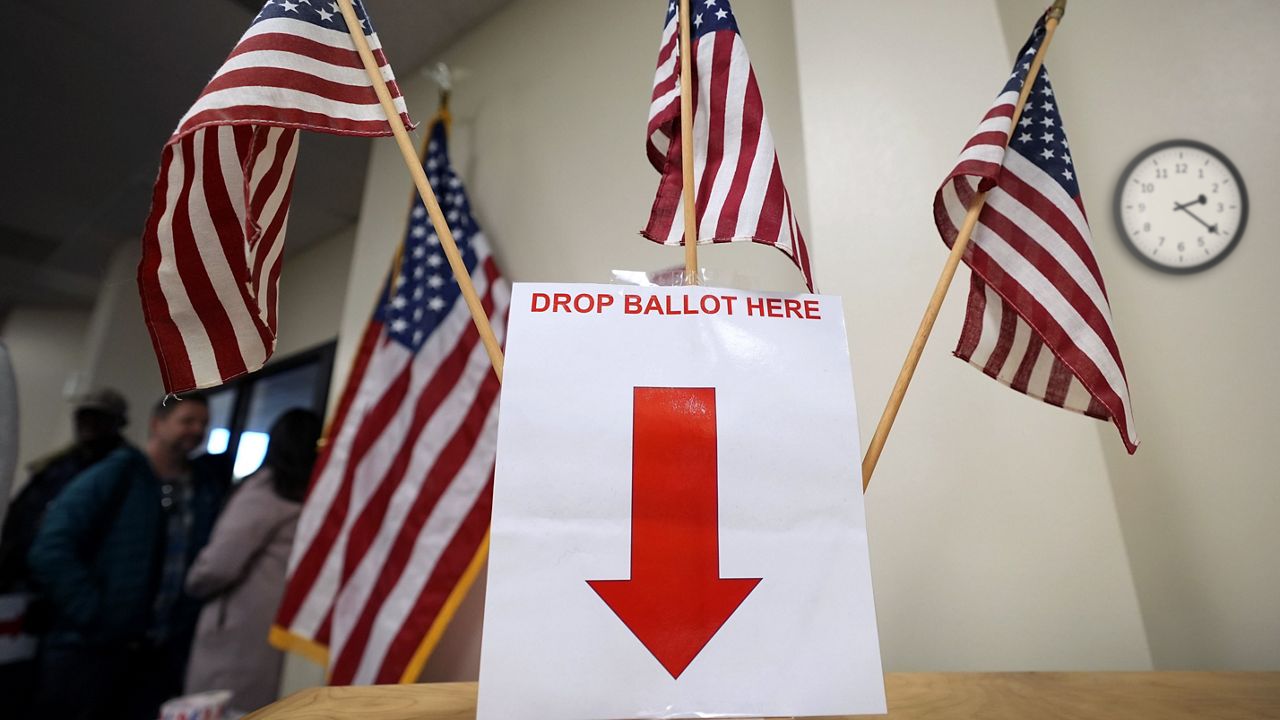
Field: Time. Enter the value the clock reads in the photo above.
2:21
